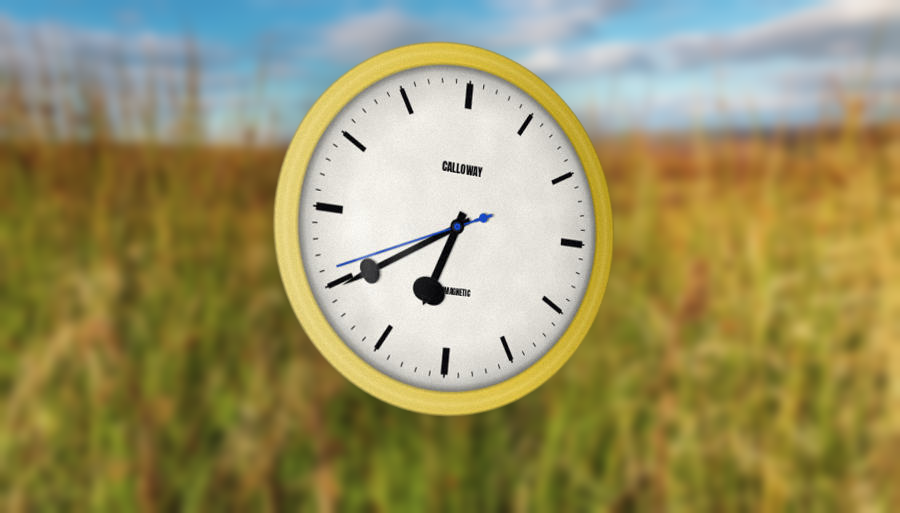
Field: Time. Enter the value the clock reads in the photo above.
6:39:41
